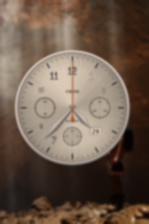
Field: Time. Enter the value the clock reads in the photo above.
4:37
